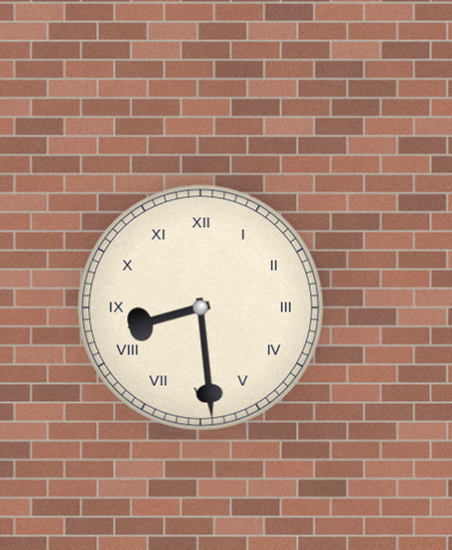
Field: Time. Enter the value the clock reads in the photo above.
8:29
